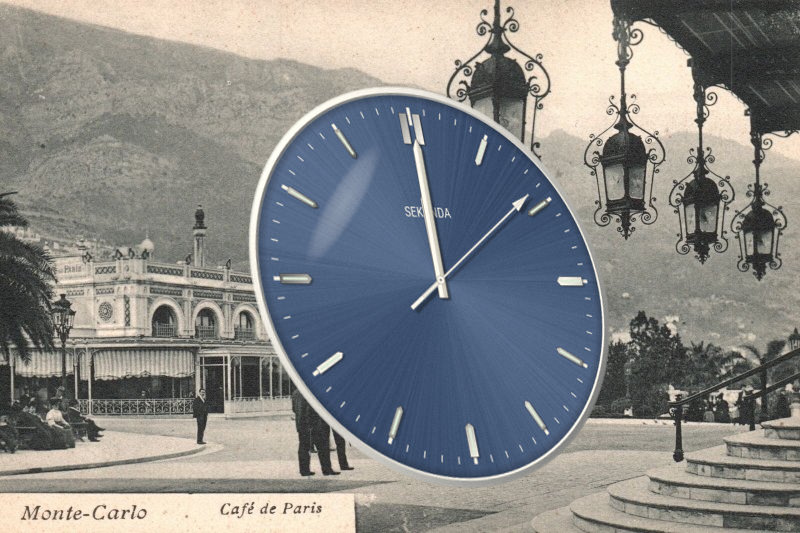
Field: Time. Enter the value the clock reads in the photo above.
12:00:09
